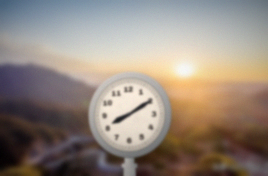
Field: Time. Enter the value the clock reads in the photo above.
8:10
